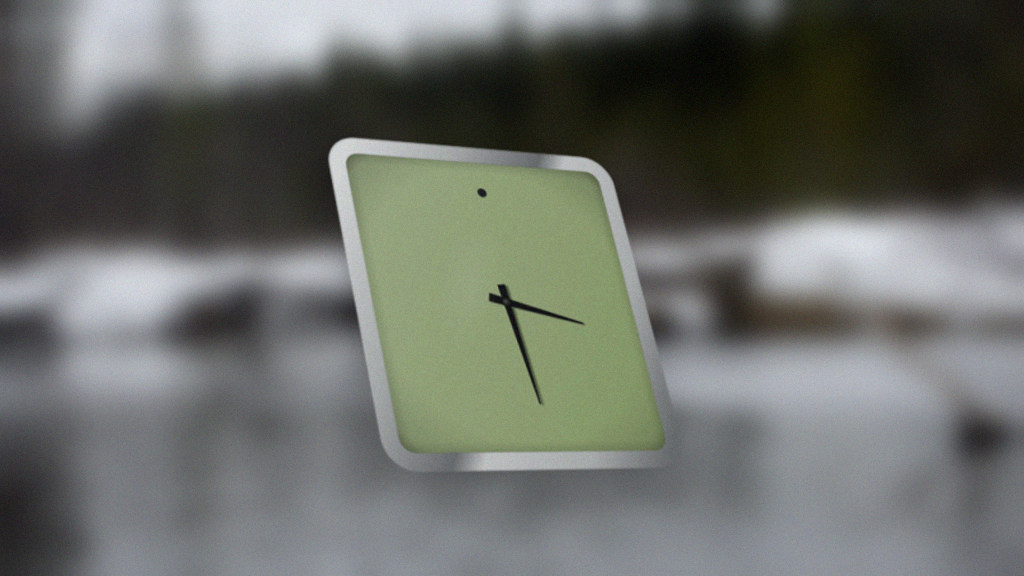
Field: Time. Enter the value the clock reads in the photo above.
3:29
